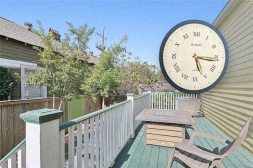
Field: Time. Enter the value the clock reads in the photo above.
5:16
